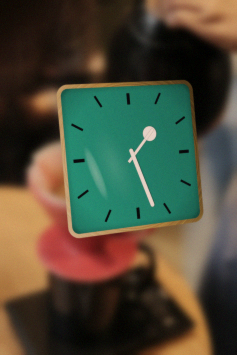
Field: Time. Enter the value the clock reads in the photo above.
1:27
